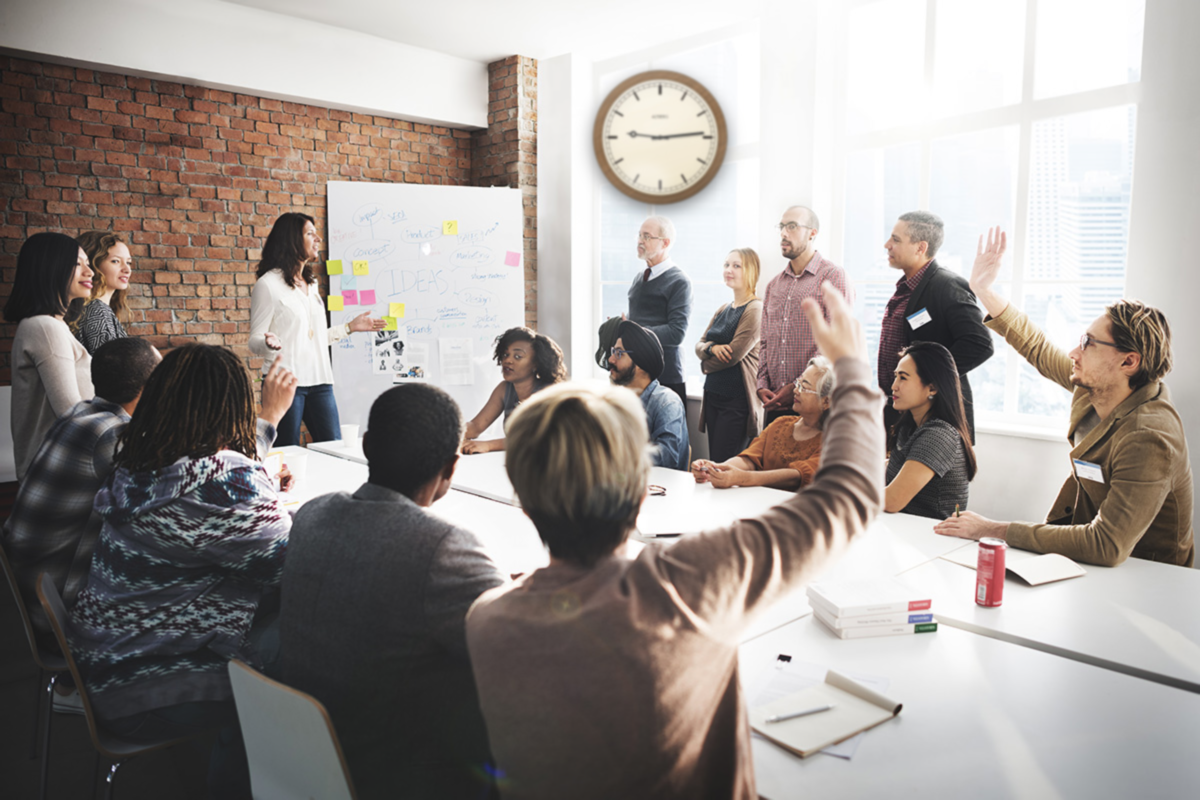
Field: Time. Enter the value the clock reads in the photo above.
9:14
